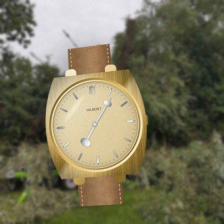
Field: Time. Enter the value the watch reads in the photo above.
7:06
